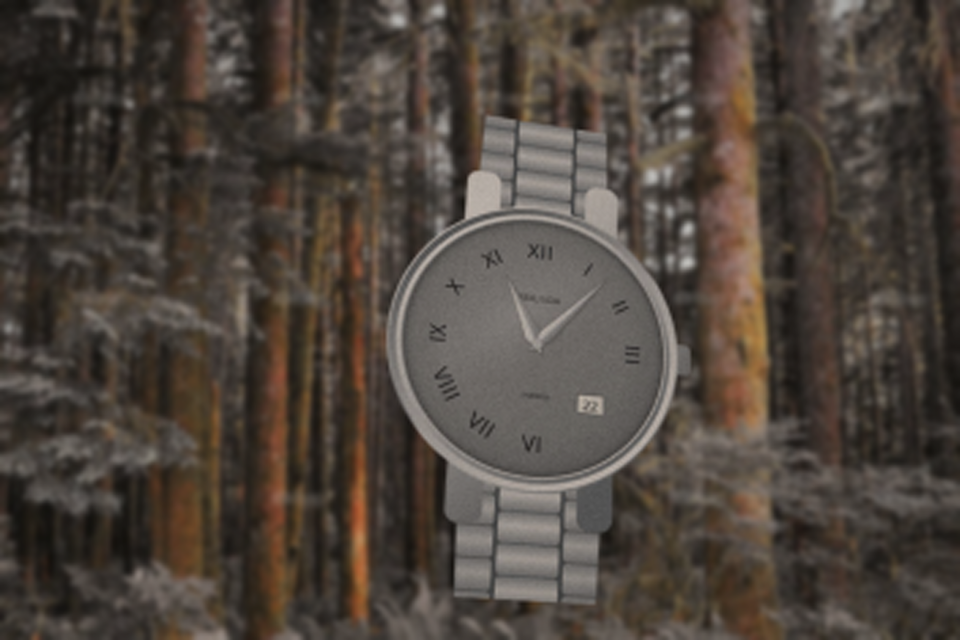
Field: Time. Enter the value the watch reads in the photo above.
11:07
